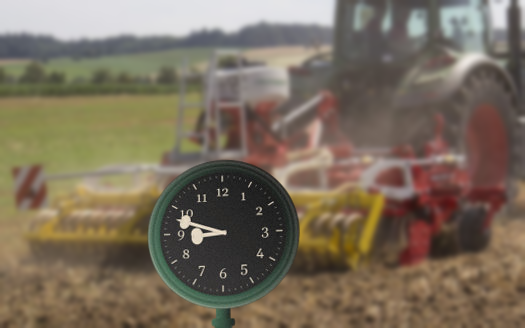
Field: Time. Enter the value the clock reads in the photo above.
8:48
